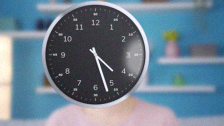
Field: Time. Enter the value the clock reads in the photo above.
4:27
